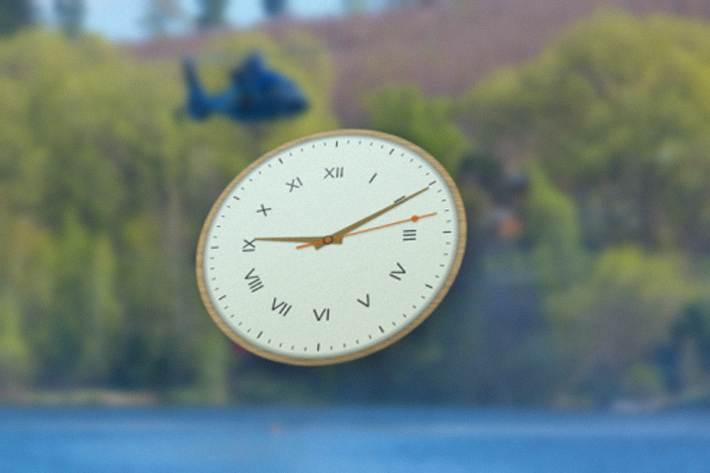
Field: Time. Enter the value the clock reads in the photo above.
9:10:13
